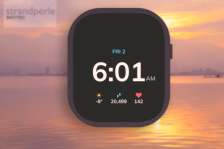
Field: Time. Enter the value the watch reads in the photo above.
6:01
